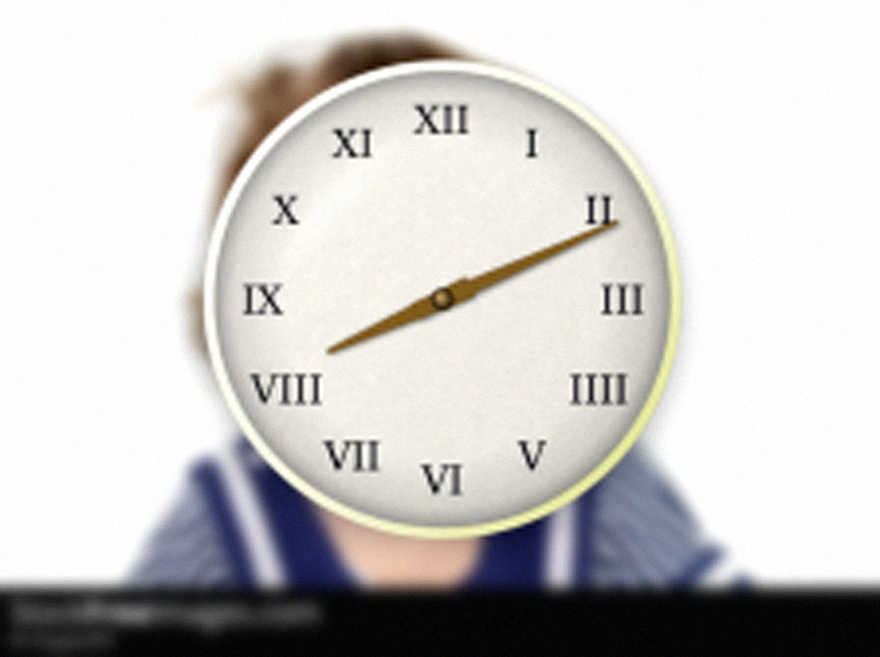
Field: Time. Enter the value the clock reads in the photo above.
8:11
